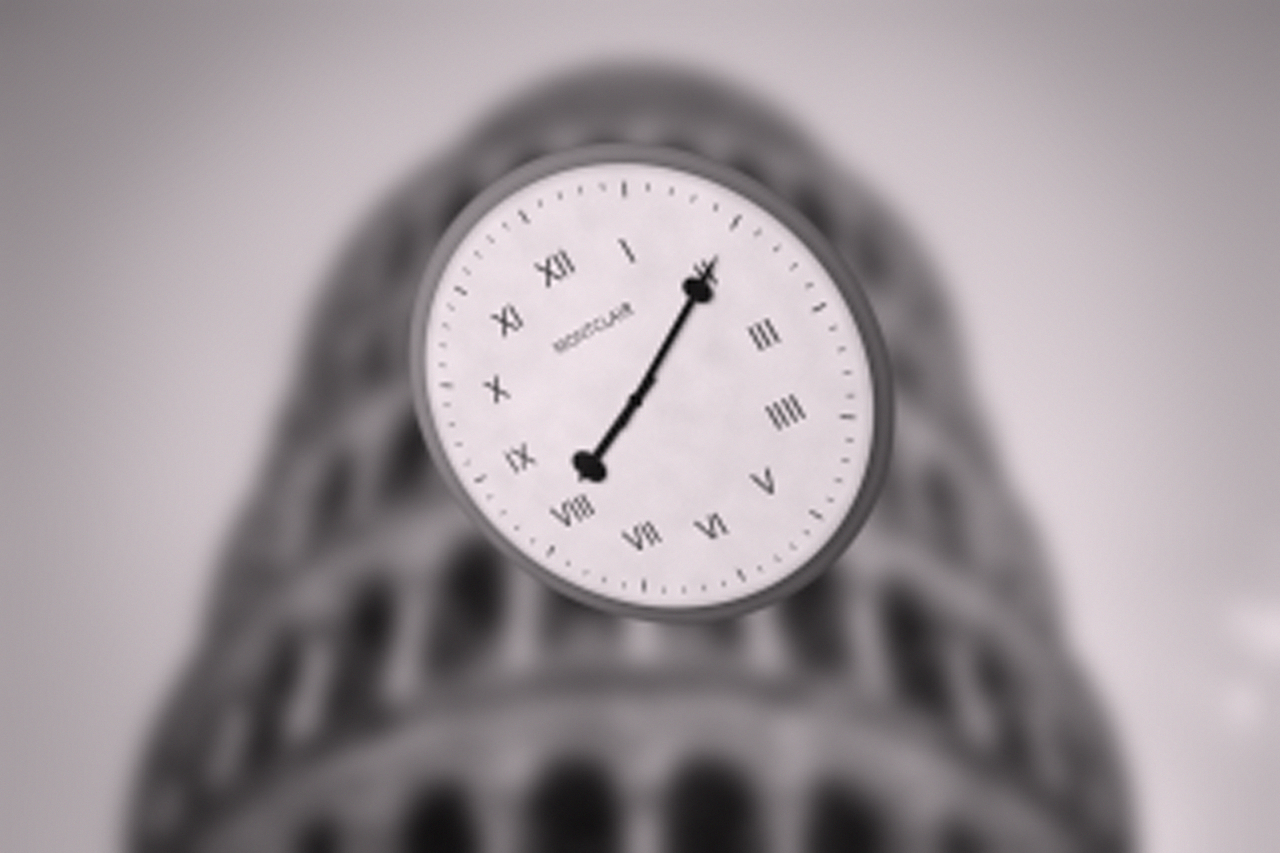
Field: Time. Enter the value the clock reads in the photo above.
8:10
